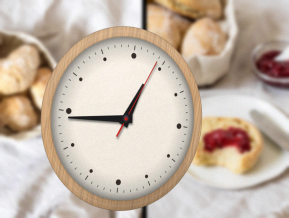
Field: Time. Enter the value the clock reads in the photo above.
12:44:04
